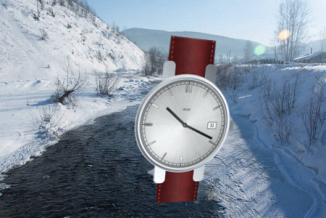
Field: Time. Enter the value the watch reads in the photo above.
10:19
